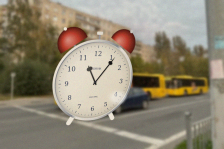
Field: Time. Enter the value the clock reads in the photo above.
11:06
